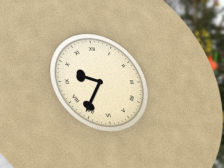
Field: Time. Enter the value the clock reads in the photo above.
9:36
